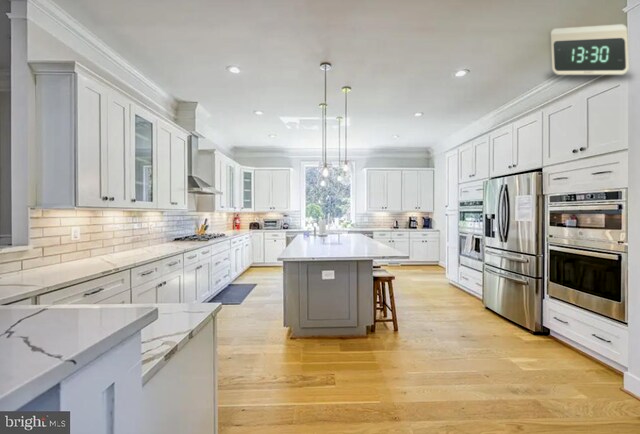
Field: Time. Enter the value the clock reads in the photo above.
13:30
